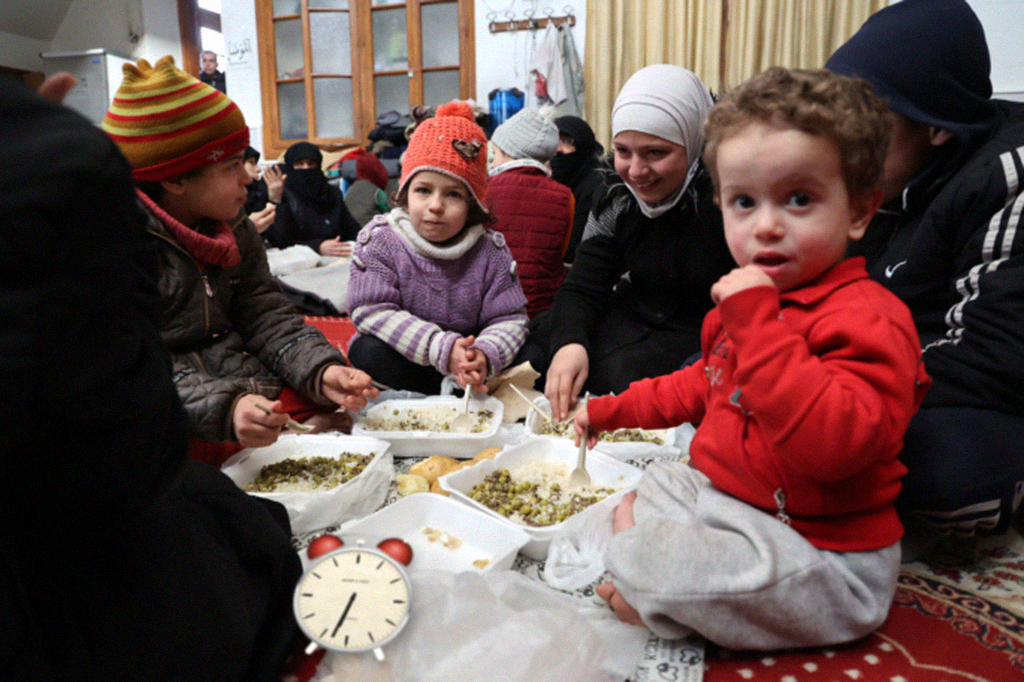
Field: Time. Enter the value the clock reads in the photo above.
6:33
